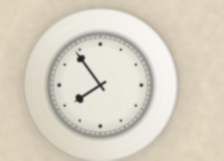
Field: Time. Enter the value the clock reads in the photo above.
7:54
